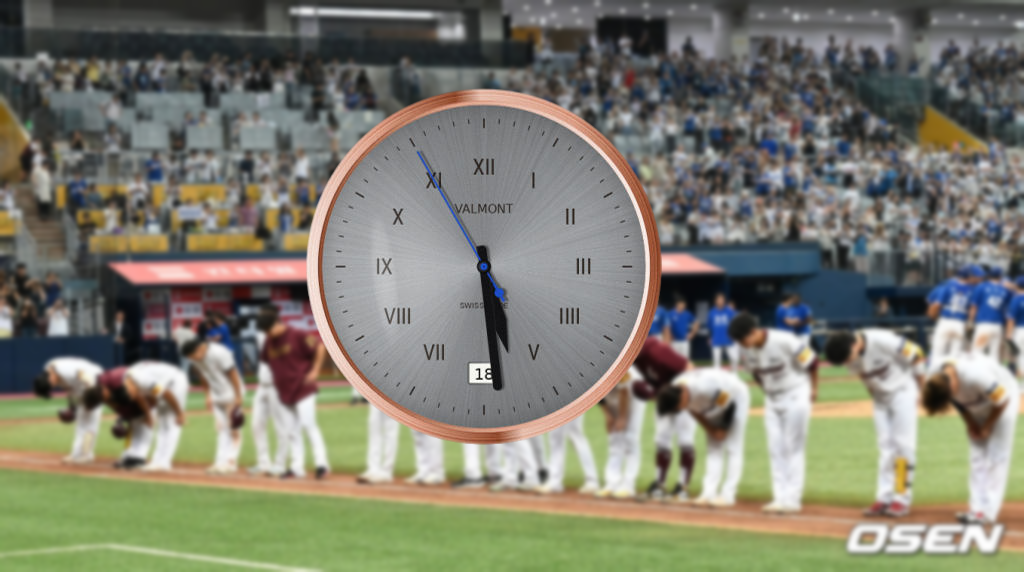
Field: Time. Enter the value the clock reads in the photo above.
5:28:55
